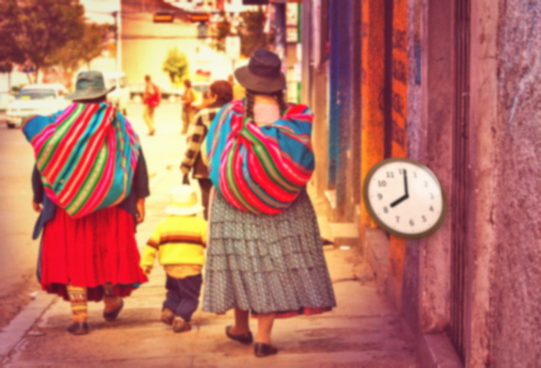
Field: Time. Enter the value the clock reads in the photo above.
8:01
